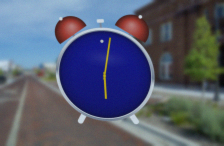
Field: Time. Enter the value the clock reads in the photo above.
6:02
